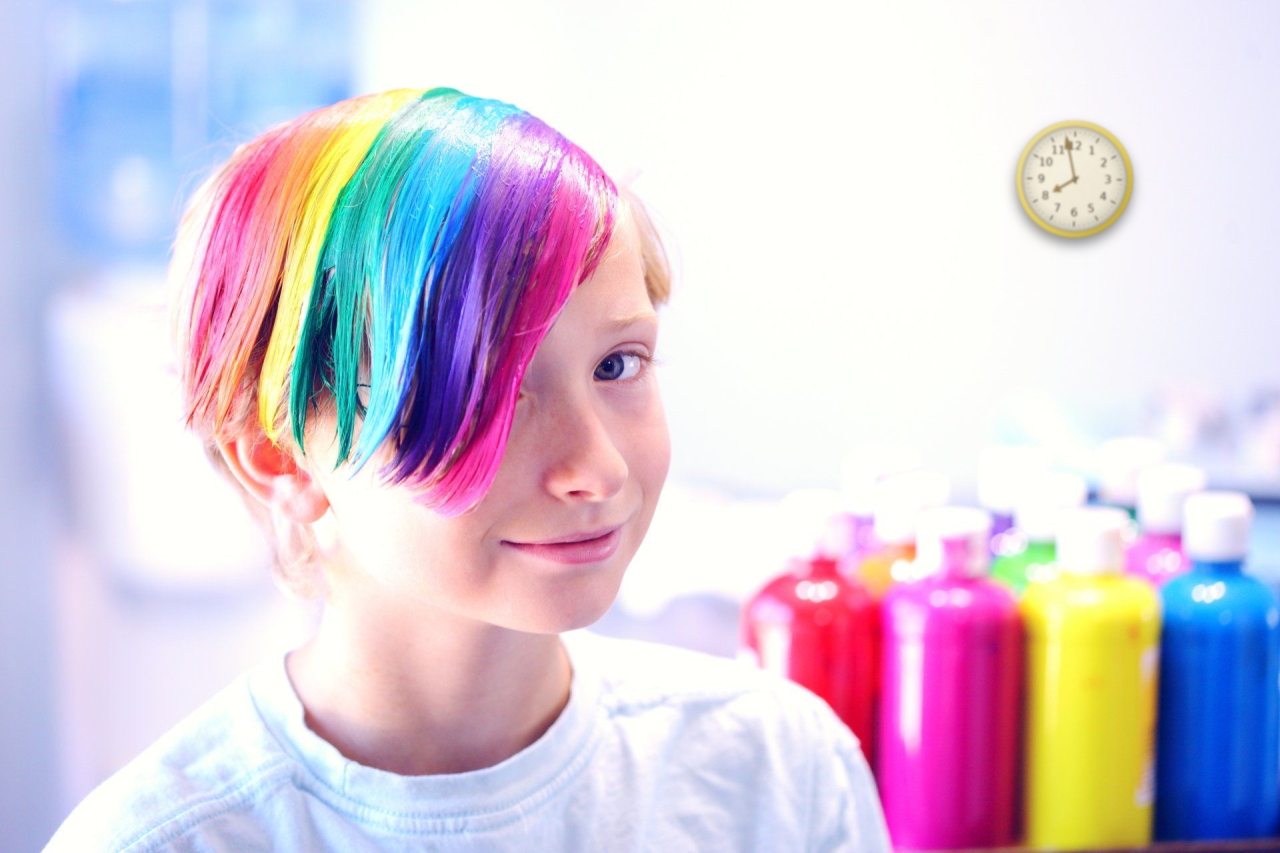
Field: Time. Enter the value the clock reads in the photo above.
7:58
